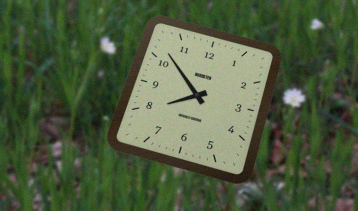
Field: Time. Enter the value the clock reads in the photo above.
7:52
